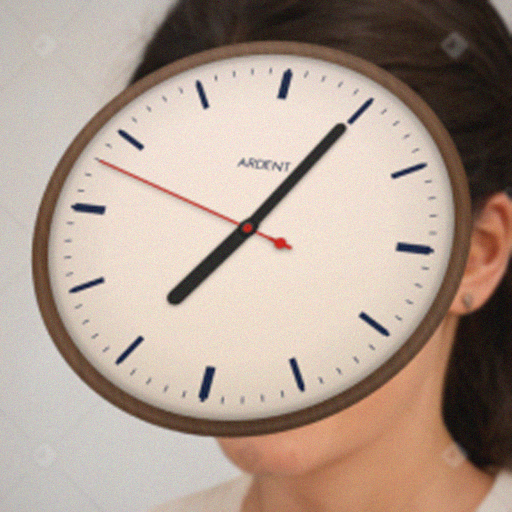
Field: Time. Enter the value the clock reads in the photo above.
7:04:48
